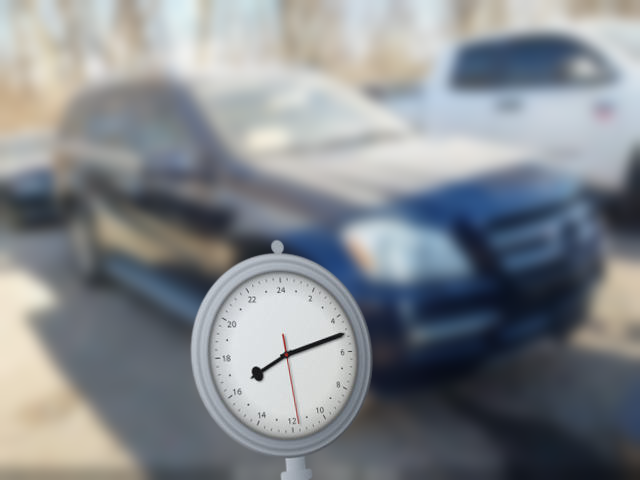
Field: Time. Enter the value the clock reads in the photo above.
16:12:29
